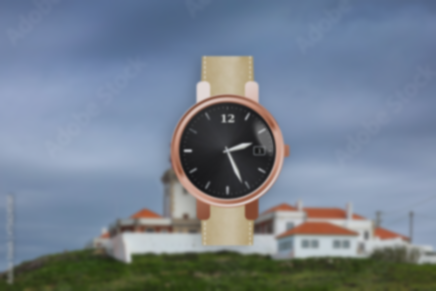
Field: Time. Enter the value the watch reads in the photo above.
2:26
